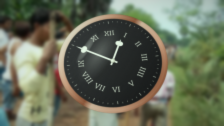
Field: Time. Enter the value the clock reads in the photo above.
12:50
